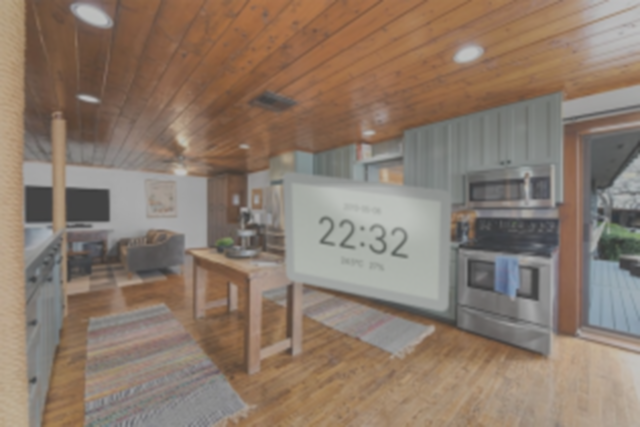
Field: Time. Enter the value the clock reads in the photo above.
22:32
